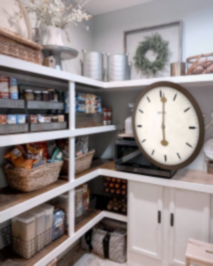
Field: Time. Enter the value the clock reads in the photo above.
6:01
